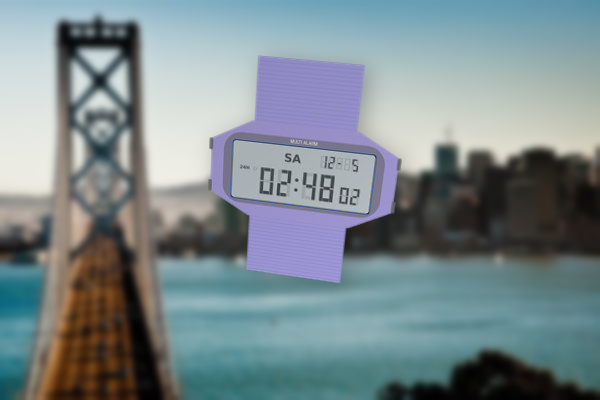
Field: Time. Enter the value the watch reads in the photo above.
2:48:02
